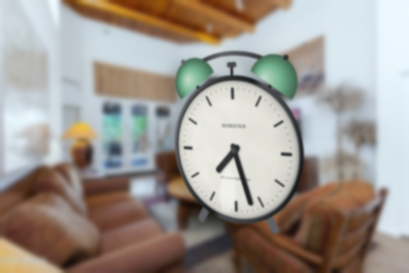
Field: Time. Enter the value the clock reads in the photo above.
7:27
